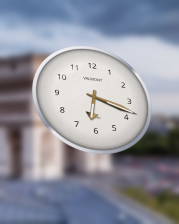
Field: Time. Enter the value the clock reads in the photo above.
6:18
